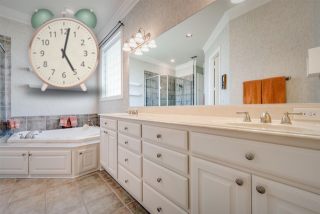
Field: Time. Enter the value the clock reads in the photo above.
5:02
